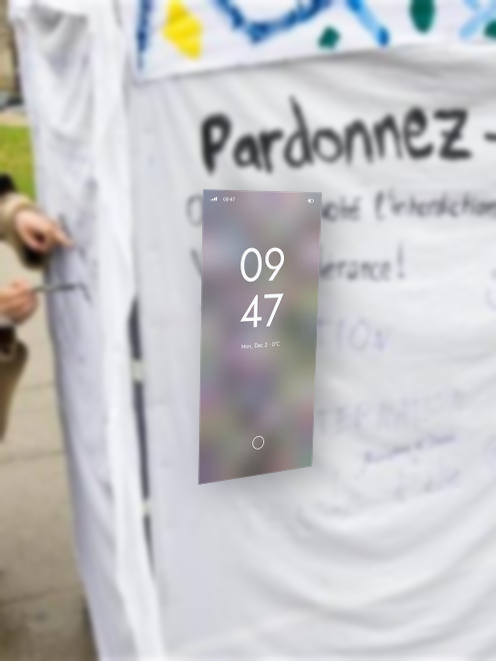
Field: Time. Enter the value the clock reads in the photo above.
9:47
